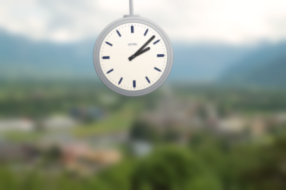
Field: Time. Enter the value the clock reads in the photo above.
2:08
